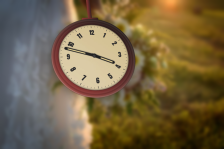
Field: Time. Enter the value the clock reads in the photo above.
3:48
